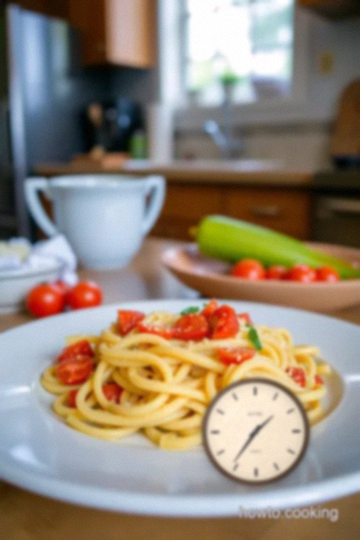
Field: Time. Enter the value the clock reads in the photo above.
1:36
